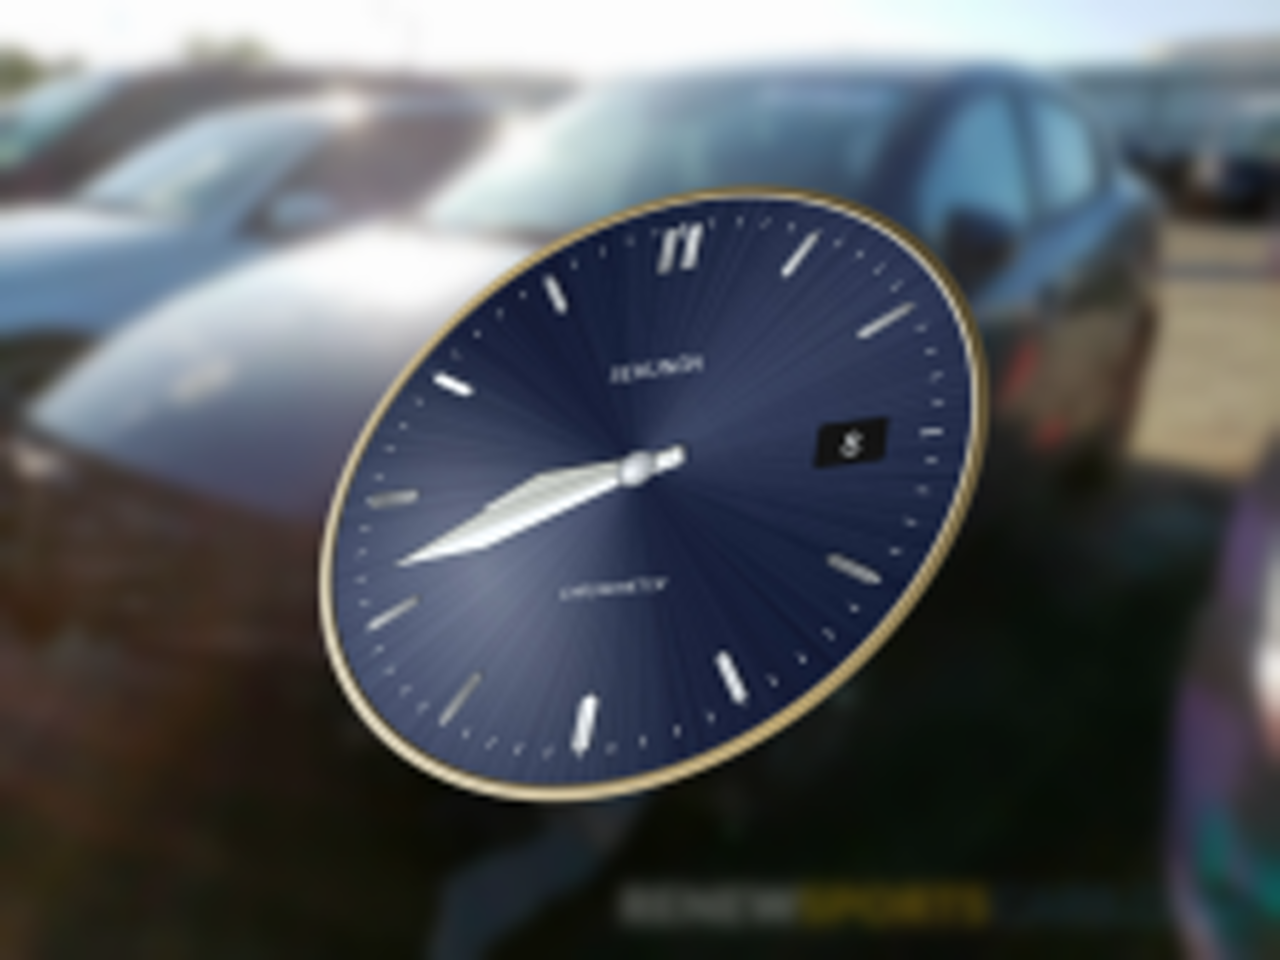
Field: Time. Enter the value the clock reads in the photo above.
8:42
